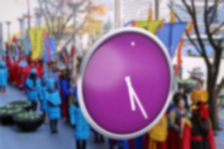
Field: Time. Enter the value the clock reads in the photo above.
5:24
